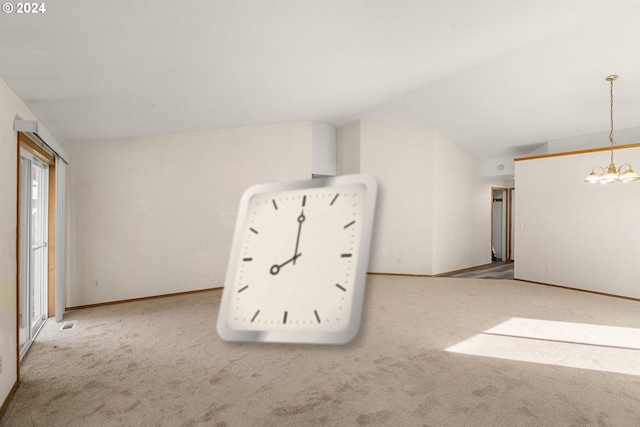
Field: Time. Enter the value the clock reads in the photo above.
8:00
